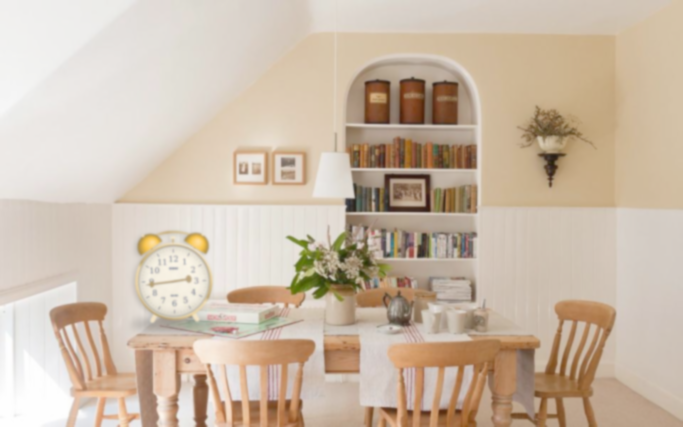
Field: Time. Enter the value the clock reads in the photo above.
2:44
